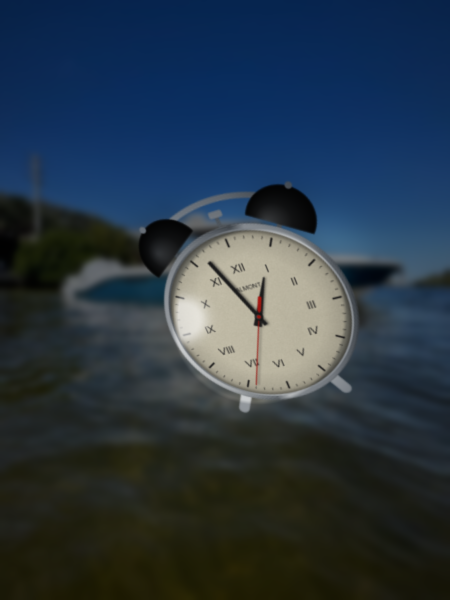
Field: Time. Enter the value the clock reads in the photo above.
12:56:34
